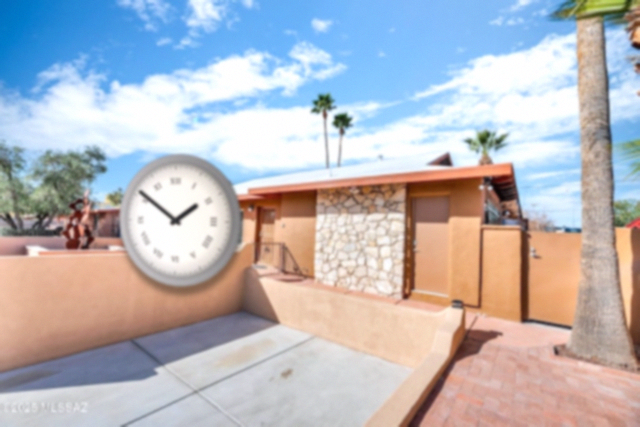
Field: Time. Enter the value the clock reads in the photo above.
1:51
